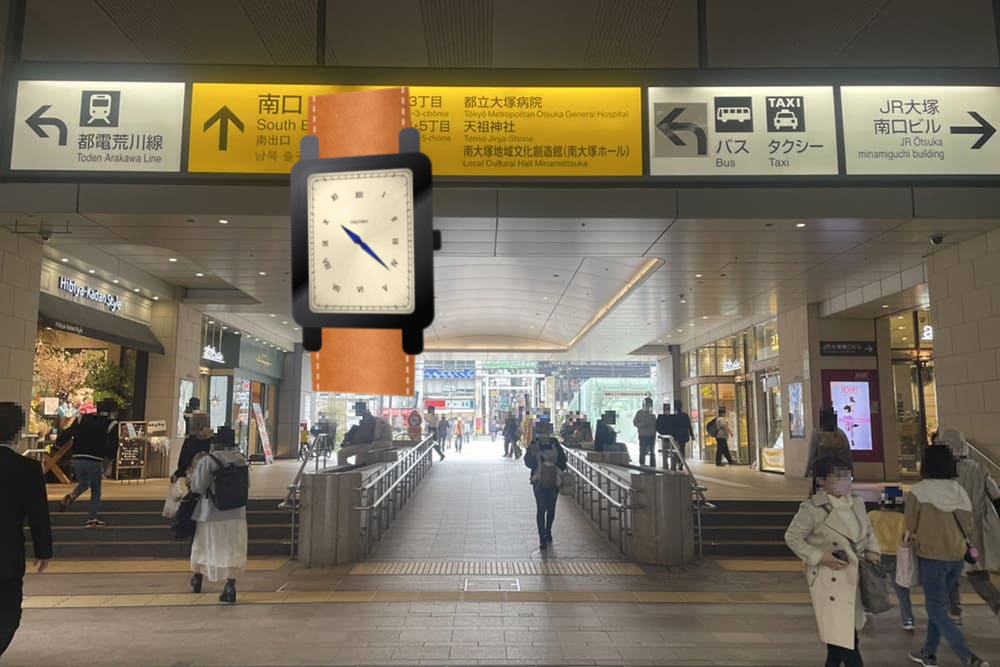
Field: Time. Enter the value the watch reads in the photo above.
10:22
